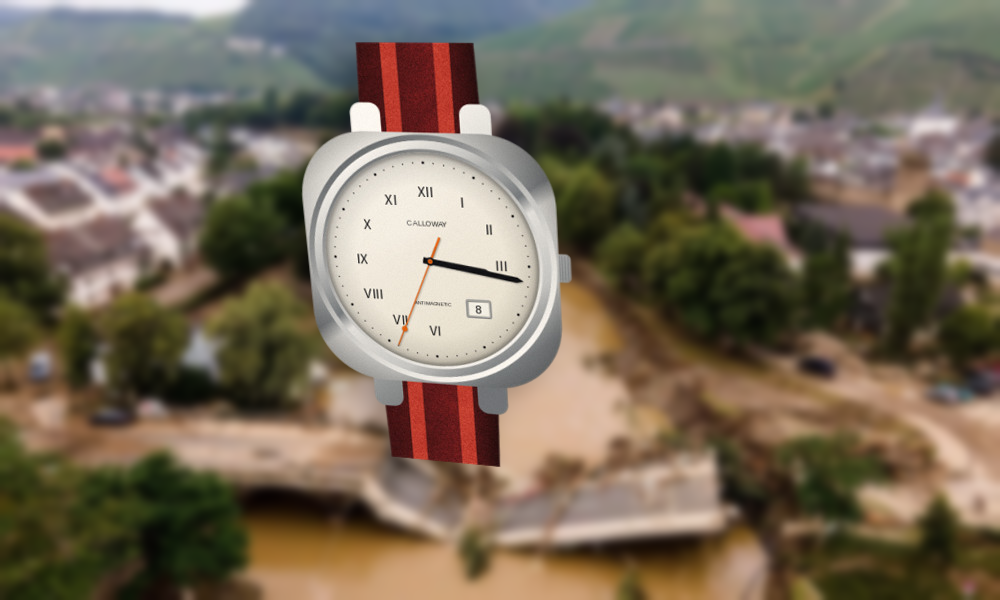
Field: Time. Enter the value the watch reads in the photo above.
3:16:34
